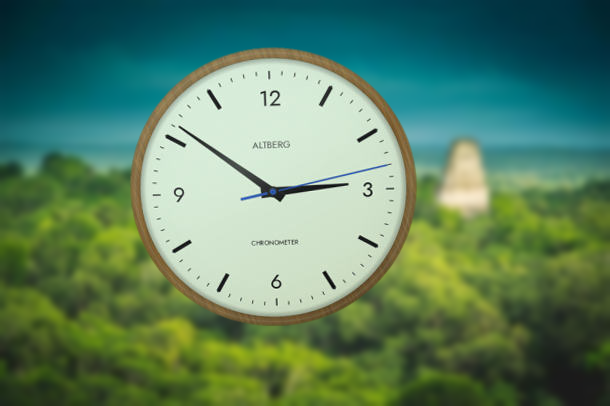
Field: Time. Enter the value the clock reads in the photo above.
2:51:13
